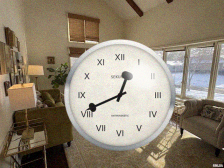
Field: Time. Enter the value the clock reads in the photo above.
12:41
